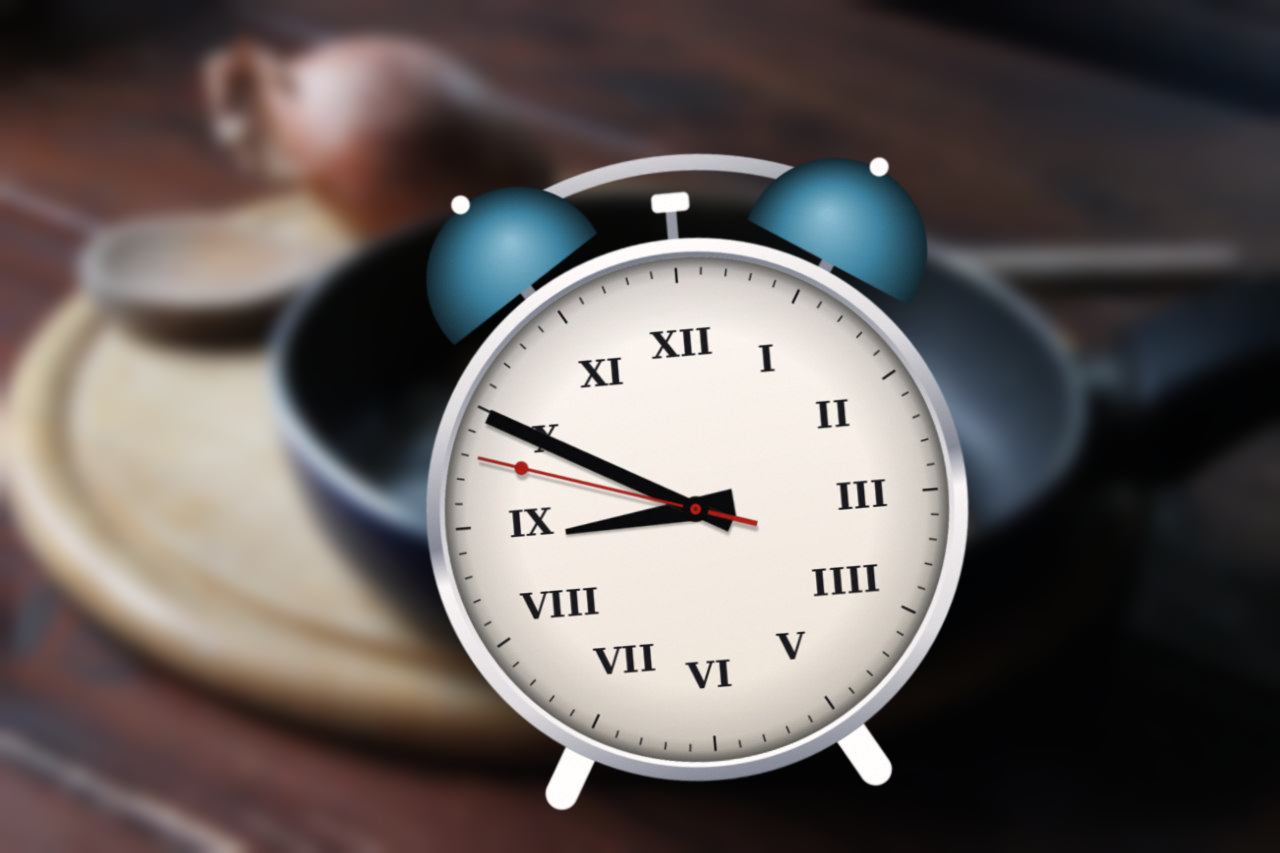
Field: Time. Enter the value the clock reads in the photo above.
8:49:48
